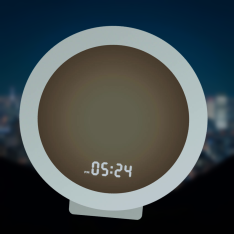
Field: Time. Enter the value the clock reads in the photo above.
5:24
